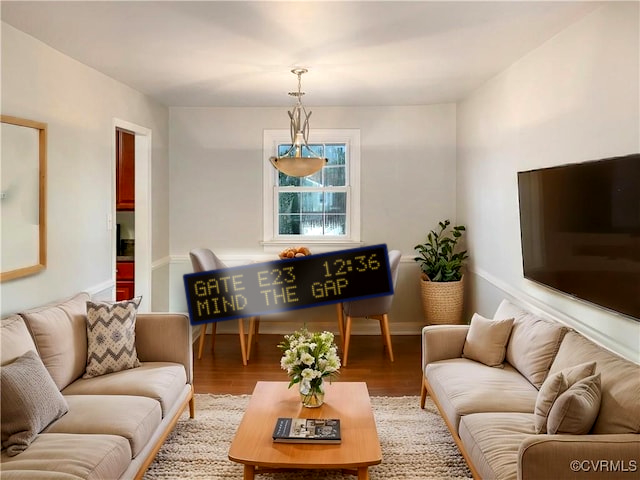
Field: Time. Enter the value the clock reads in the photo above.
12:36
